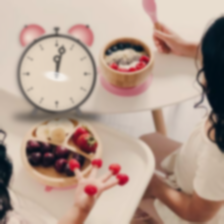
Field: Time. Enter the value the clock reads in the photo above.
12:02
